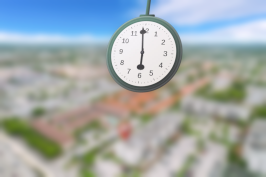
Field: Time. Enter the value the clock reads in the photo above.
5:59
